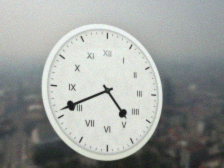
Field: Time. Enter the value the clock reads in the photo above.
4:41
